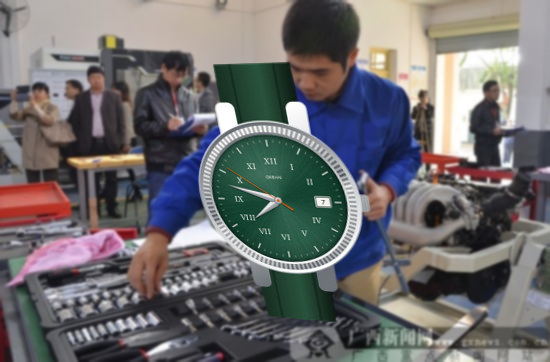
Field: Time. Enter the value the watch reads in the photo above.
7:47:51
